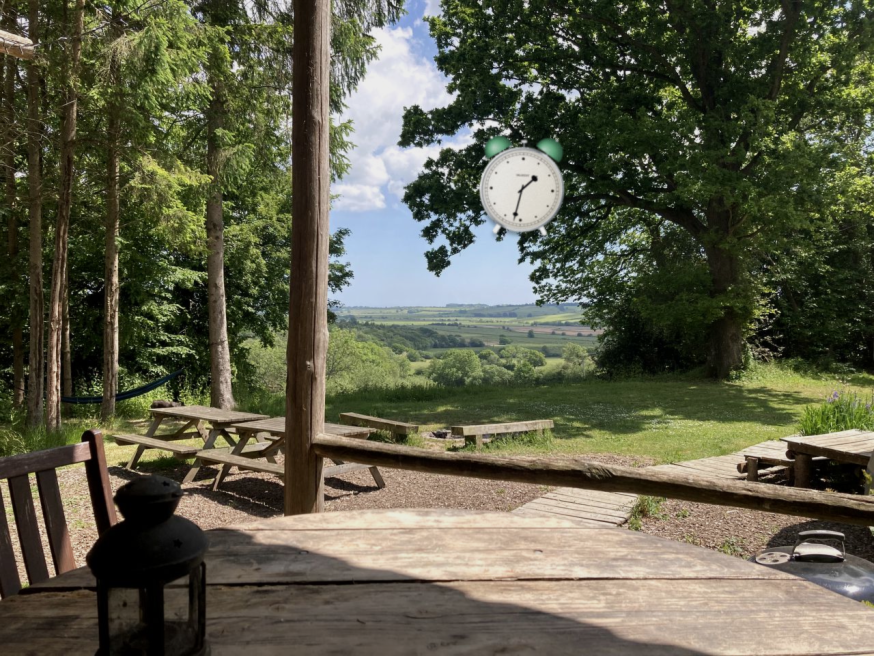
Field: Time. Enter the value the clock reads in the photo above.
1:32
